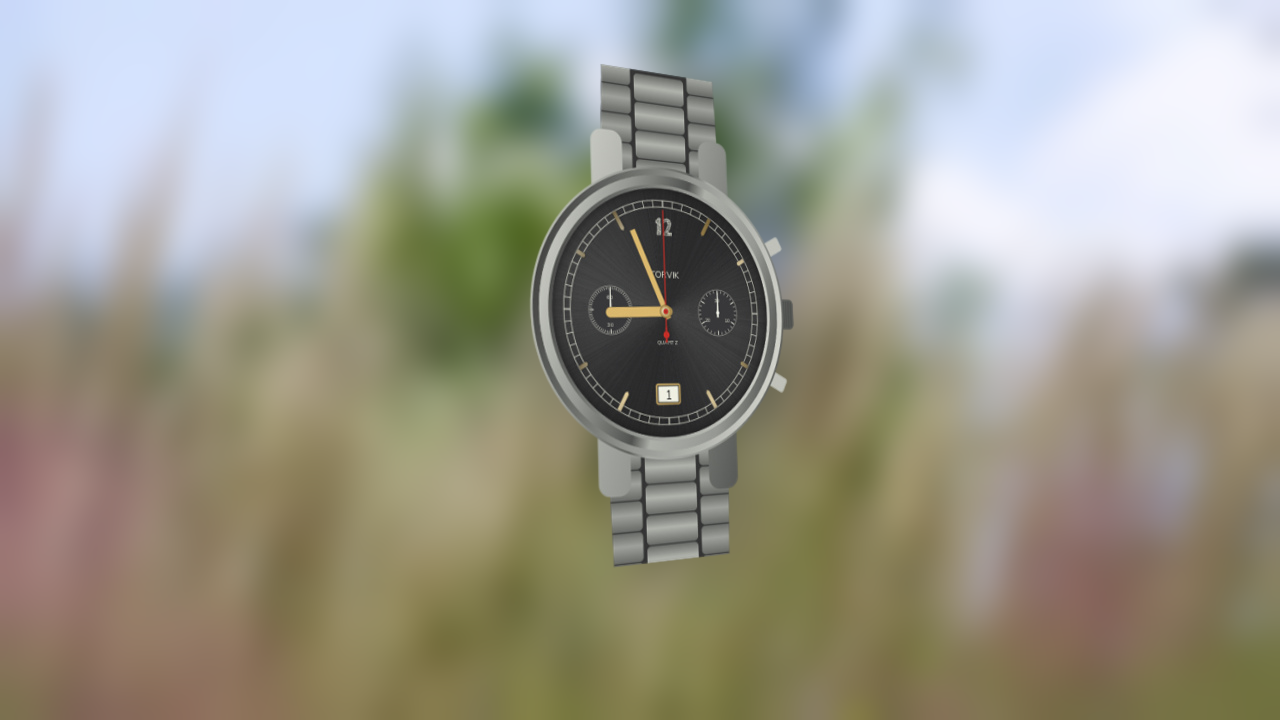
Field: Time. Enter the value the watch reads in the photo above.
8:56
